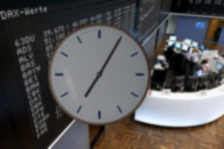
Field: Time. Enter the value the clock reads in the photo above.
7:05
